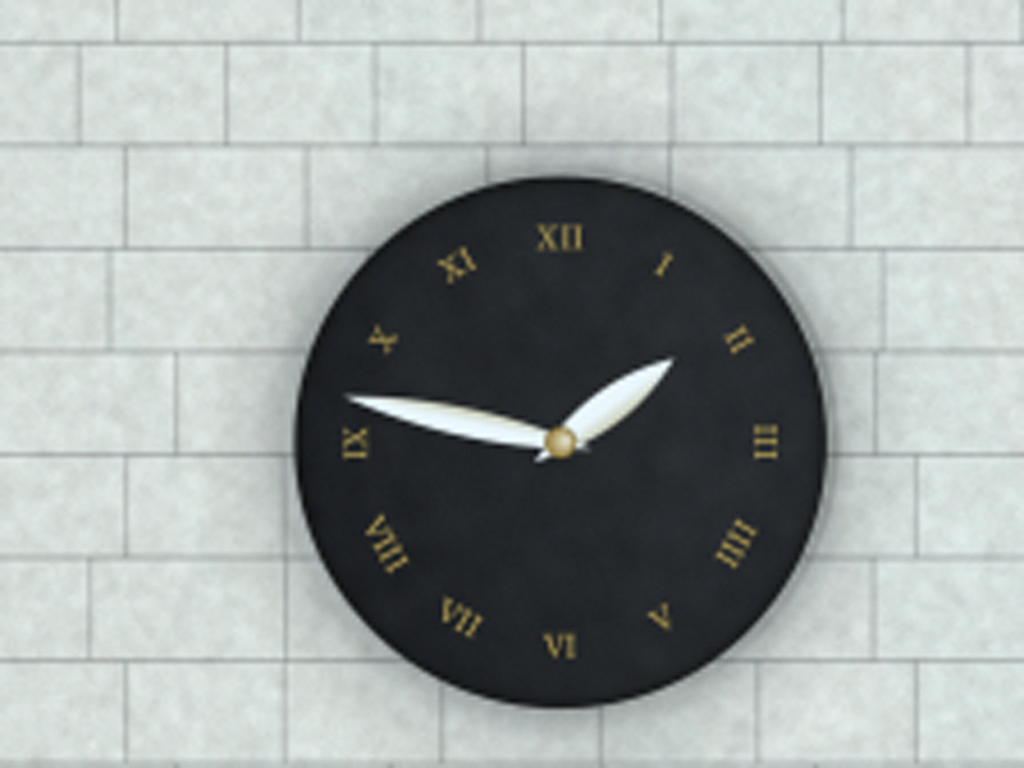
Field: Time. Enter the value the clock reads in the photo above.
1:47
